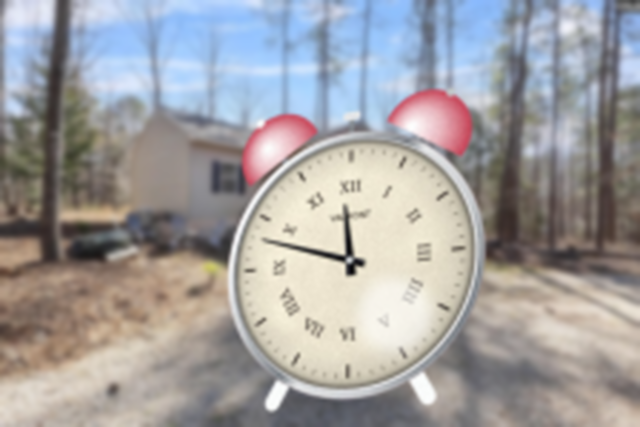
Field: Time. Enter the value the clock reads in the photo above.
11:48
